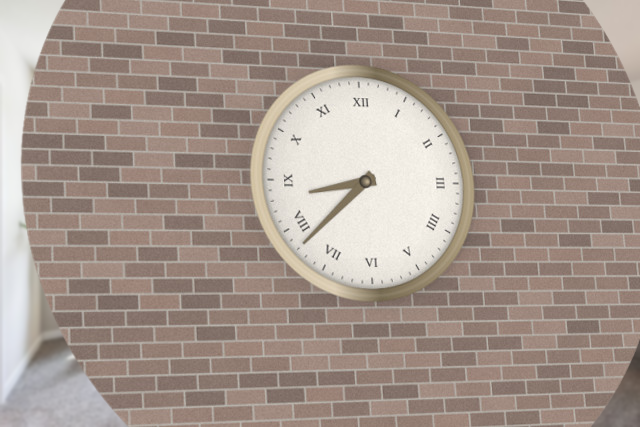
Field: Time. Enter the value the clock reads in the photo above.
8:38
